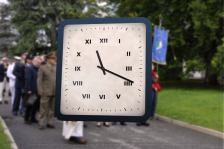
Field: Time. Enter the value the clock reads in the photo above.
11:19
